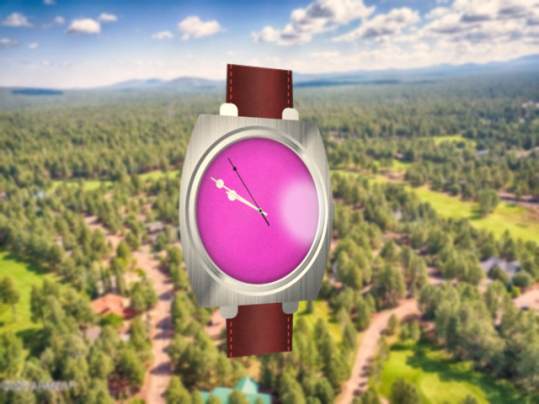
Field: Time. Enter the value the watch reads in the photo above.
9:49:54
